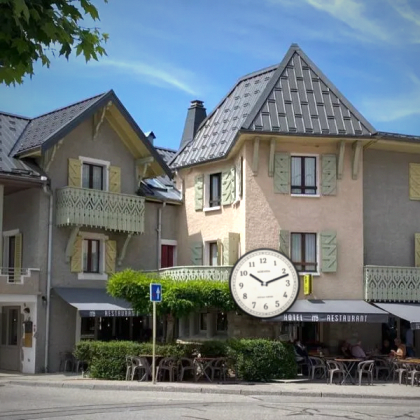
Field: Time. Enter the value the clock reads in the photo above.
10:12
